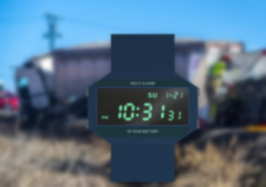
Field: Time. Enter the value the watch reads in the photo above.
10:31:31
